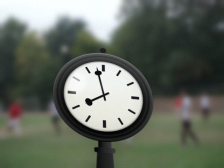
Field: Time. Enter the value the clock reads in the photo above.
7:58
